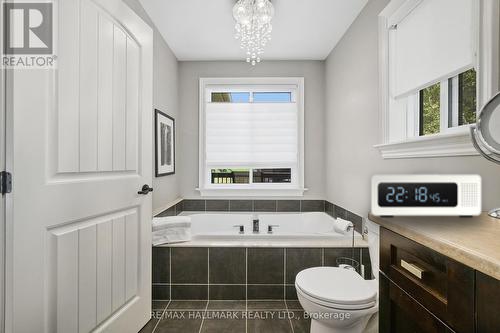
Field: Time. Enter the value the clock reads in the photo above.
22:18
